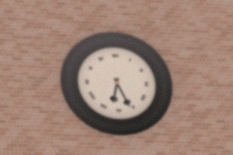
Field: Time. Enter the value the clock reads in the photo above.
6:26
